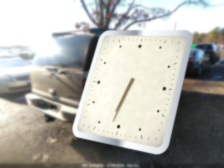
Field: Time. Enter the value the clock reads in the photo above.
6:32
